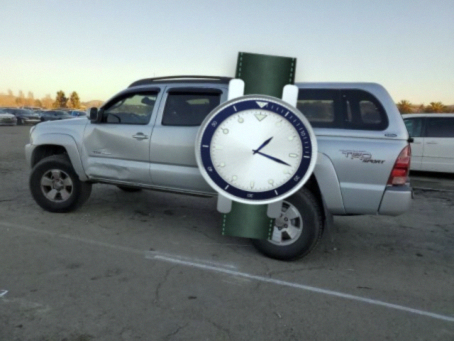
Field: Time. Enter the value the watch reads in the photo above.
1:18
